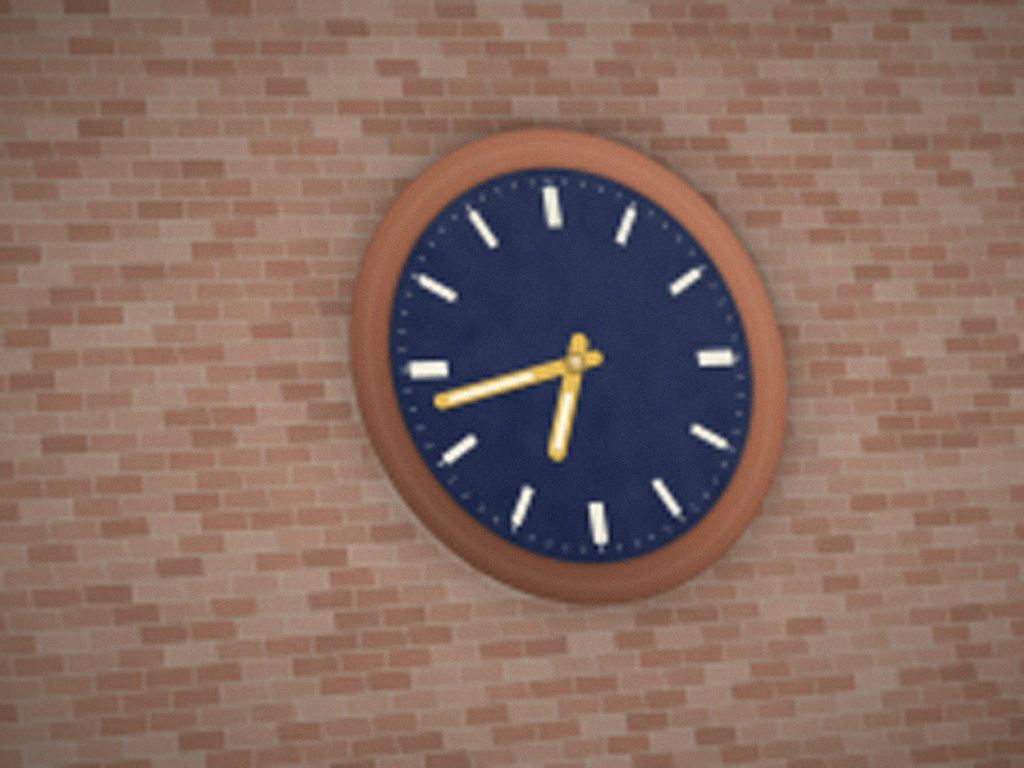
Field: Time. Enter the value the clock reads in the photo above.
6:43
